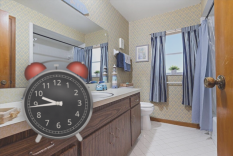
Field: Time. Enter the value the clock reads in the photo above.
9:44
